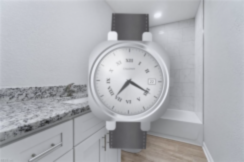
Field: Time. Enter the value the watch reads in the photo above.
7:20
